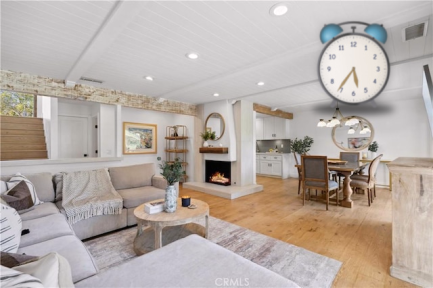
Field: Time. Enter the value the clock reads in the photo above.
5:36
